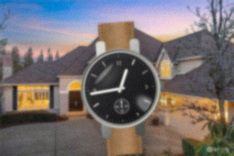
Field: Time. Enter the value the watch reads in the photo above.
12:44
